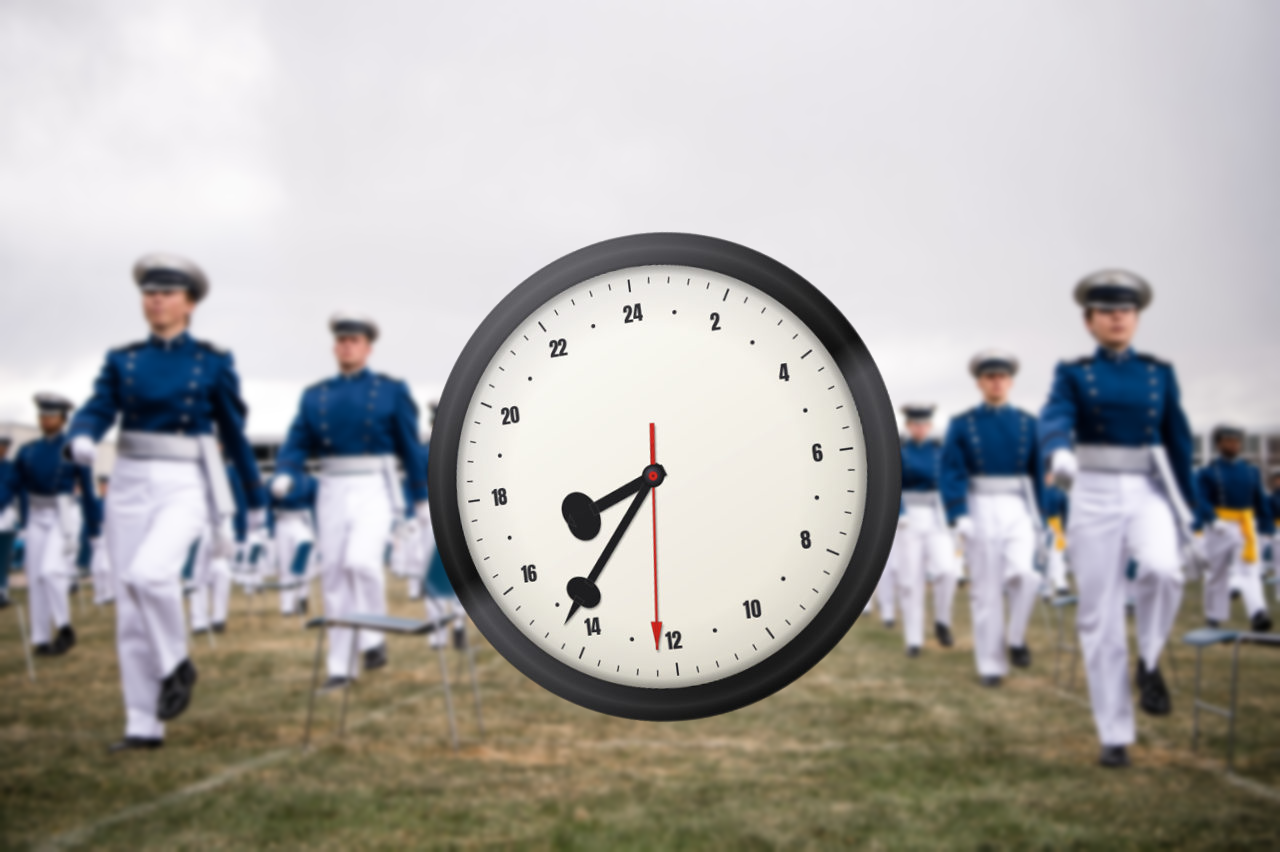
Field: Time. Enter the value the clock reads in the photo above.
16:36:31
